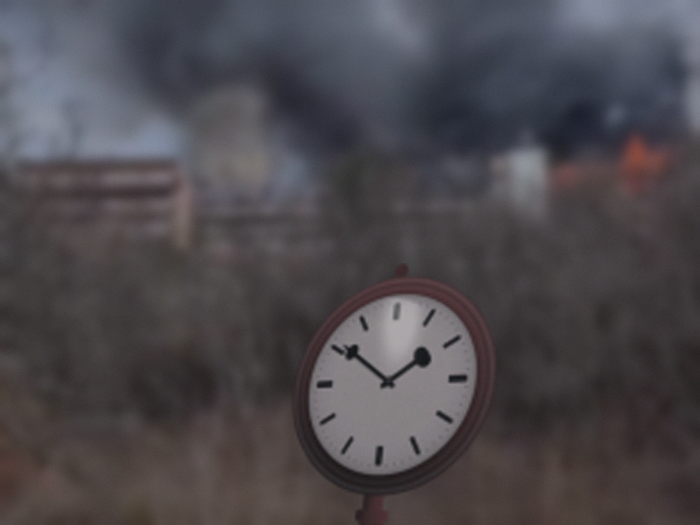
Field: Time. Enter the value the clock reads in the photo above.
1:51
